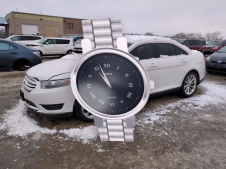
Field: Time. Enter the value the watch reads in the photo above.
10:57
